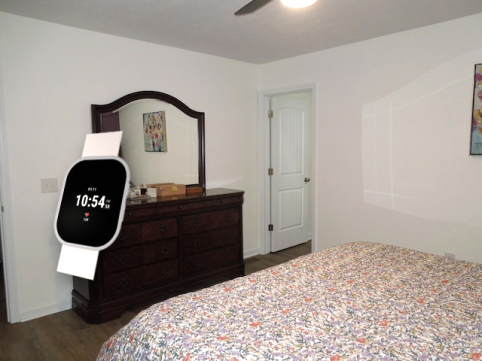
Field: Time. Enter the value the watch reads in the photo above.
10:54
